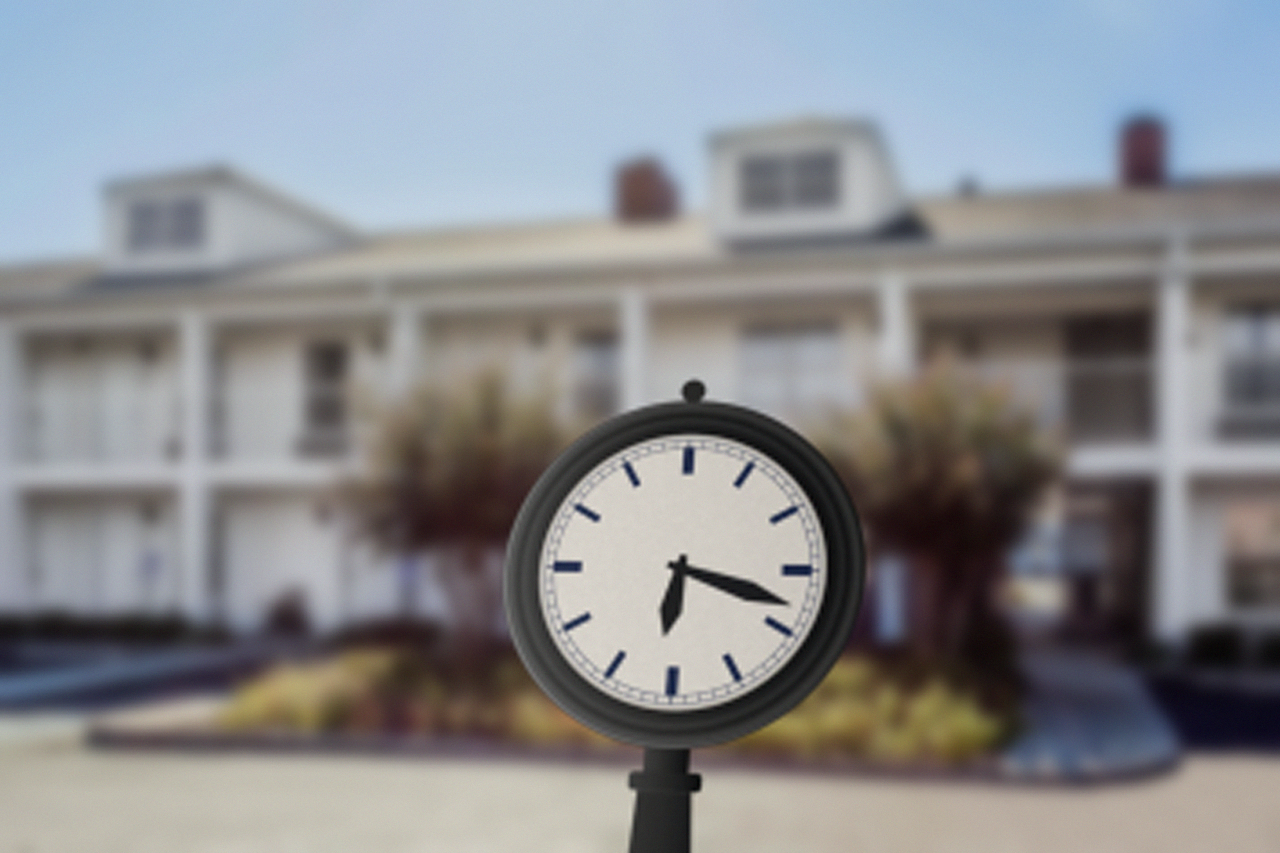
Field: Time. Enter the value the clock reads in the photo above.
6:18
